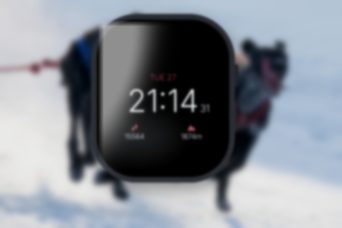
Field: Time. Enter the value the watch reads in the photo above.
21:14
